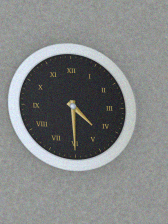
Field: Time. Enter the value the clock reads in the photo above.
4:30
